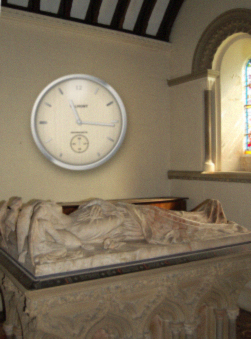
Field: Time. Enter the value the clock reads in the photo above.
11:16
